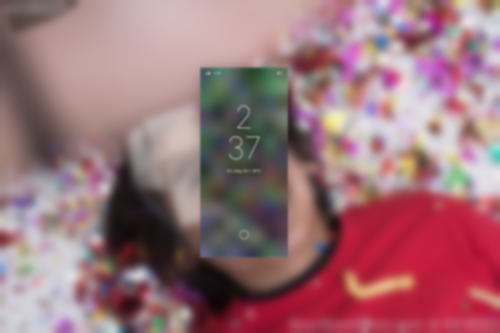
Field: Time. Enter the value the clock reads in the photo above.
2:37
